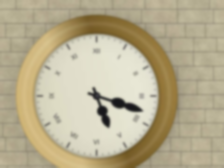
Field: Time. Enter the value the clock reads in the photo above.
5:18
